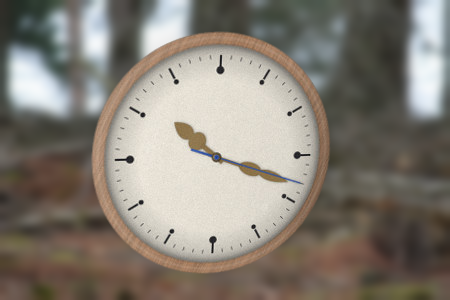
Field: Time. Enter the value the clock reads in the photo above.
10:18:18
